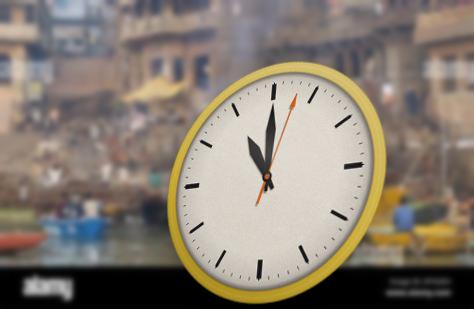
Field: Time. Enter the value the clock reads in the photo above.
11:00:03
